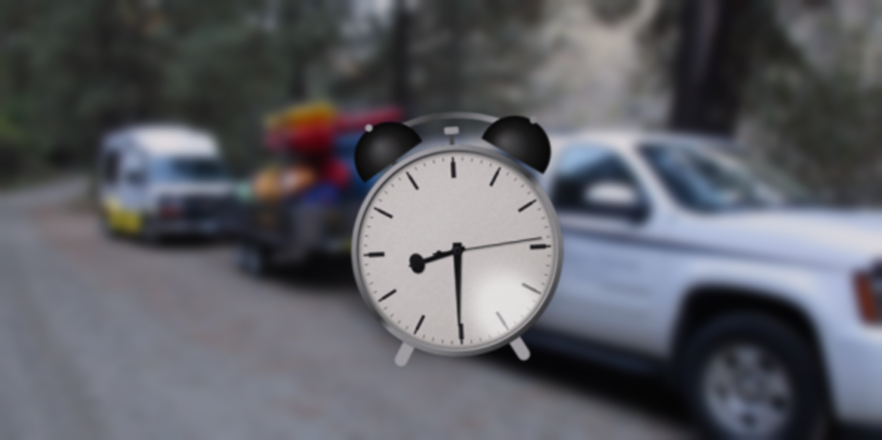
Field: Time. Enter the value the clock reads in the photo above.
8:30:14
